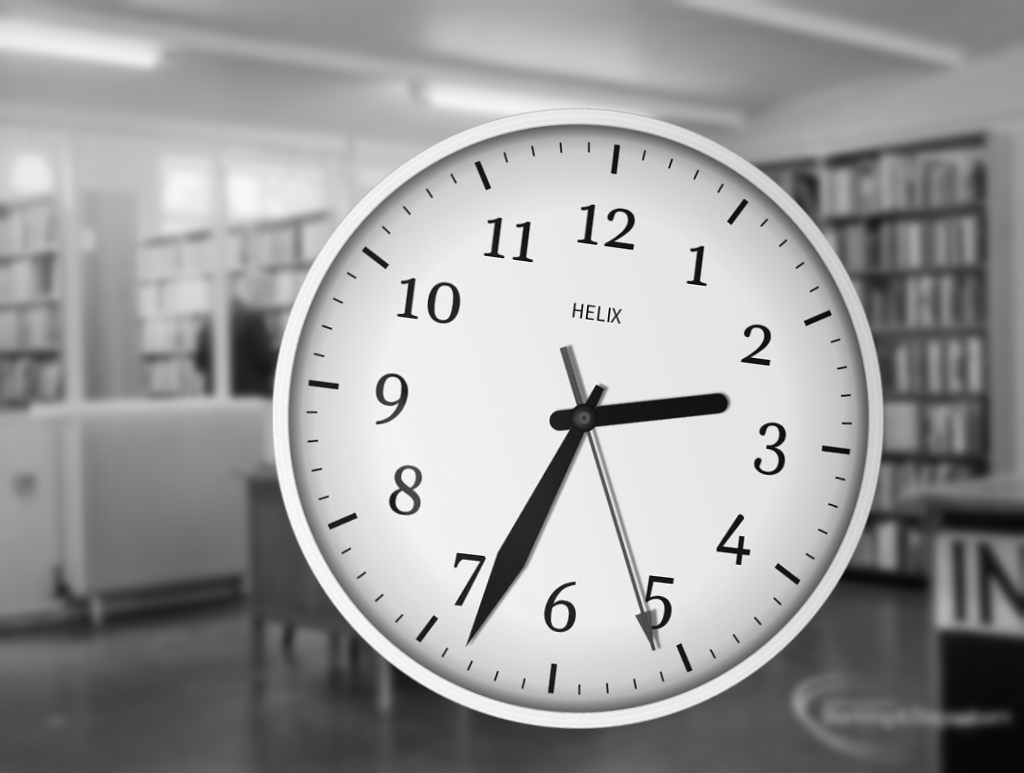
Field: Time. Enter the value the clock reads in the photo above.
2:33:26
